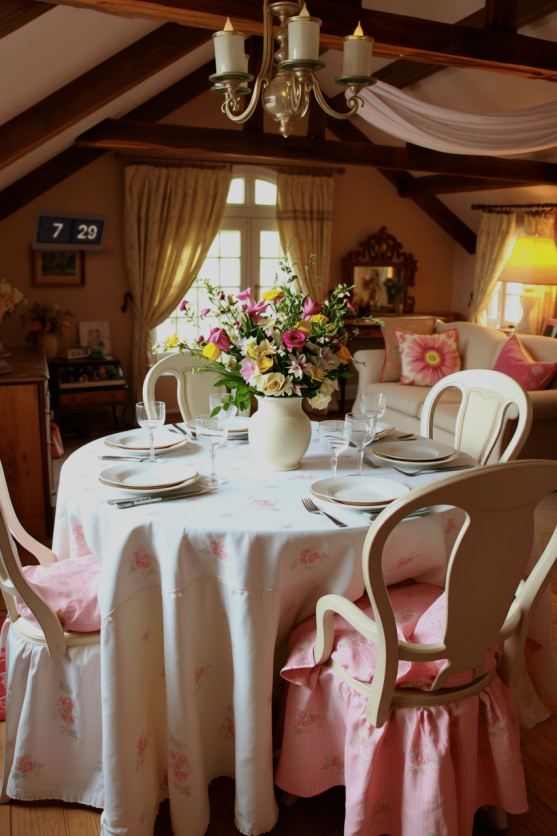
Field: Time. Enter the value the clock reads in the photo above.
7:29
